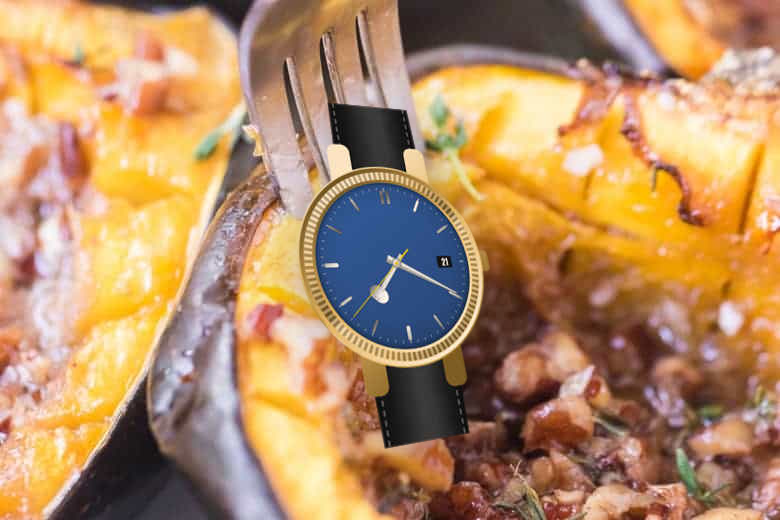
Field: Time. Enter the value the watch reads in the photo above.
7:19:38
